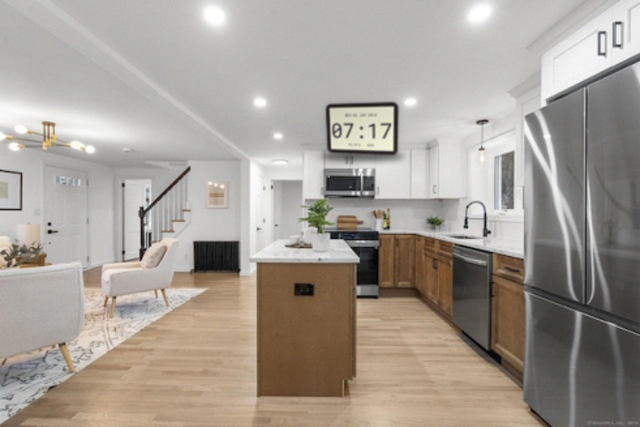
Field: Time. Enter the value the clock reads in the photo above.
7:17
